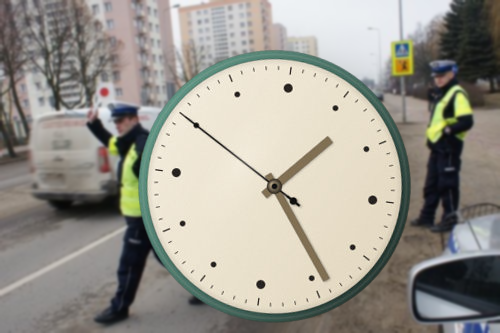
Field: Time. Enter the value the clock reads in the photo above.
1:23:50
